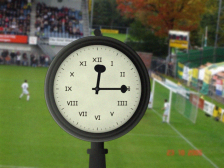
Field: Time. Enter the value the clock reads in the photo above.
12:15
